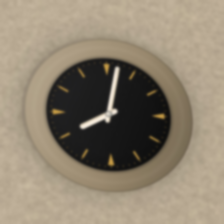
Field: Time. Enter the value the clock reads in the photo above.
8:02
